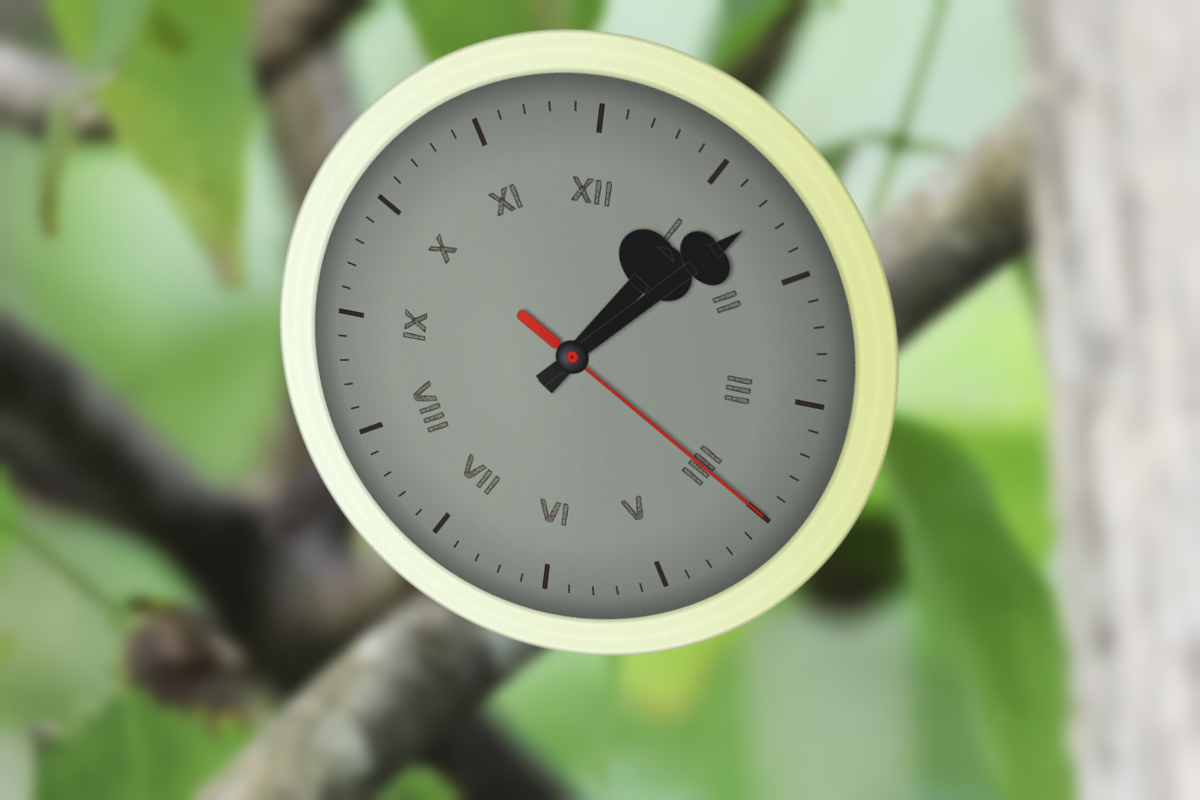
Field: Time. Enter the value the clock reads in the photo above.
1:07:20
